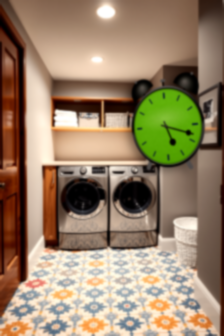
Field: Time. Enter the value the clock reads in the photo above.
5:18
